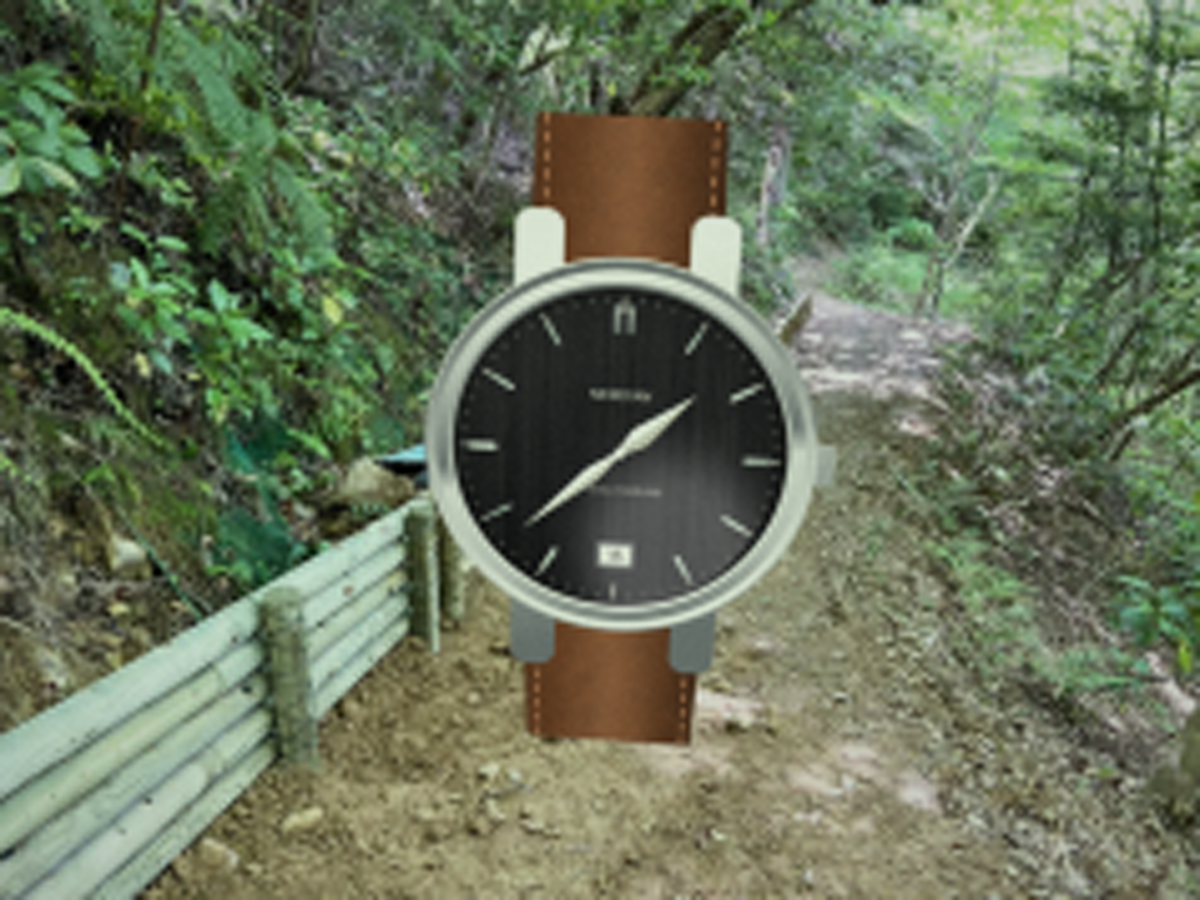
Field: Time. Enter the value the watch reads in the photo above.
1:38
